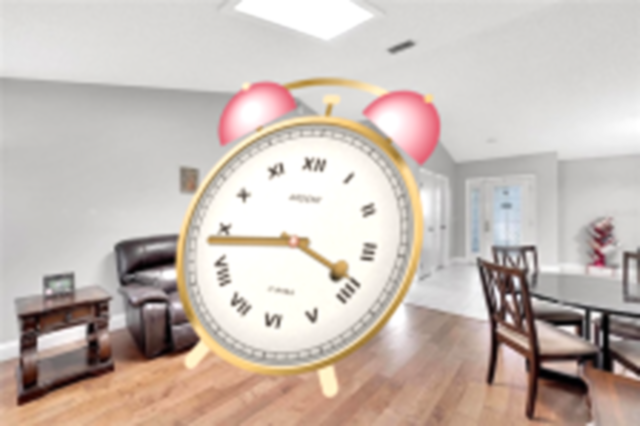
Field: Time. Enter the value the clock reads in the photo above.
3:44
